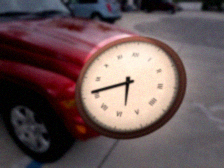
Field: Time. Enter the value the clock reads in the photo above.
5:41
